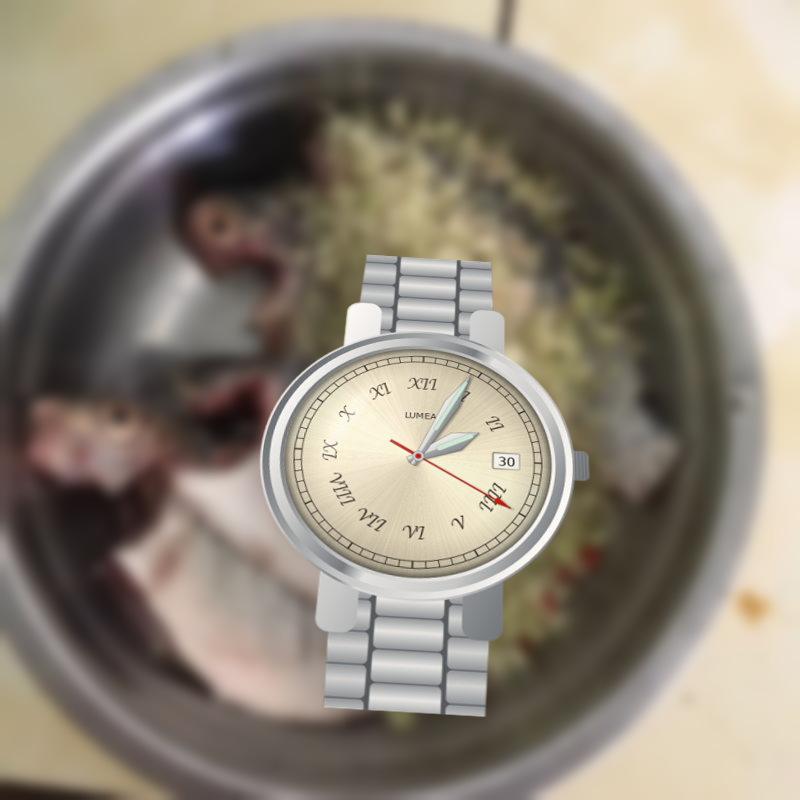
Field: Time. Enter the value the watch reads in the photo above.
2:04:20
